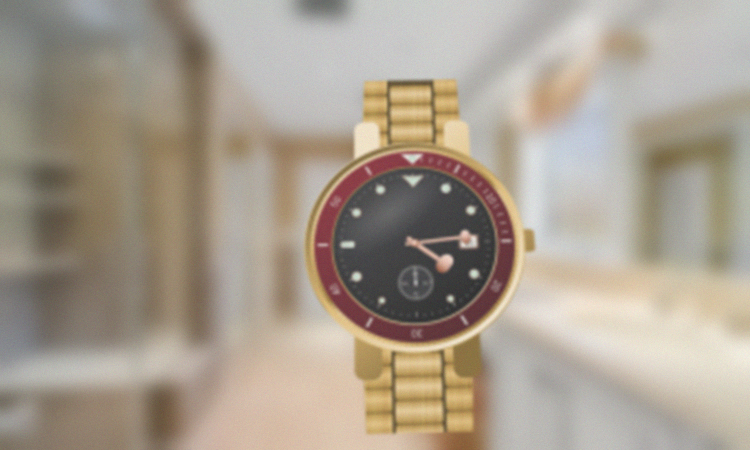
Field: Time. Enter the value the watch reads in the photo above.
4:14
